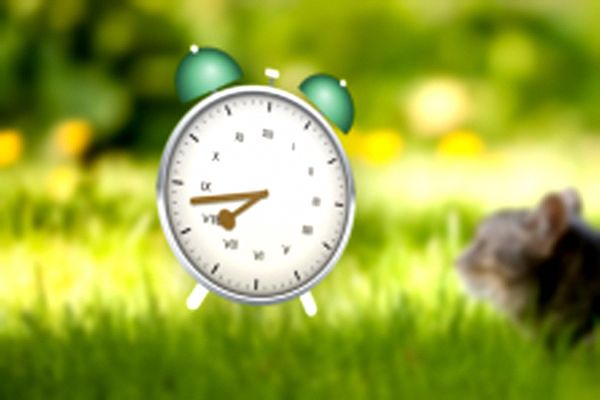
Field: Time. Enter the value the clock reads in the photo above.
7:43
